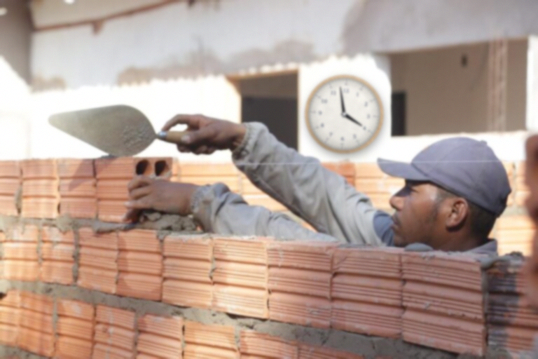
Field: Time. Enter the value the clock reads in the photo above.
3:58
